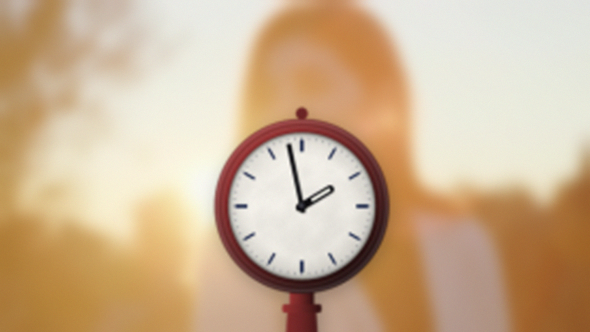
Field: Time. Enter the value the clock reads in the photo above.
1:58
